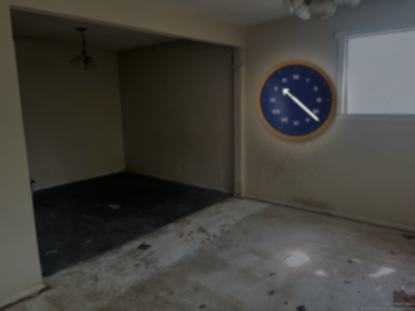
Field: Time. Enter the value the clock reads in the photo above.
10:22
